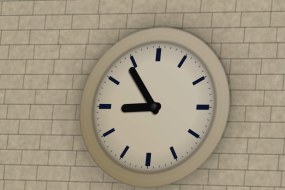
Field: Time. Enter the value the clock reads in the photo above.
8:54
